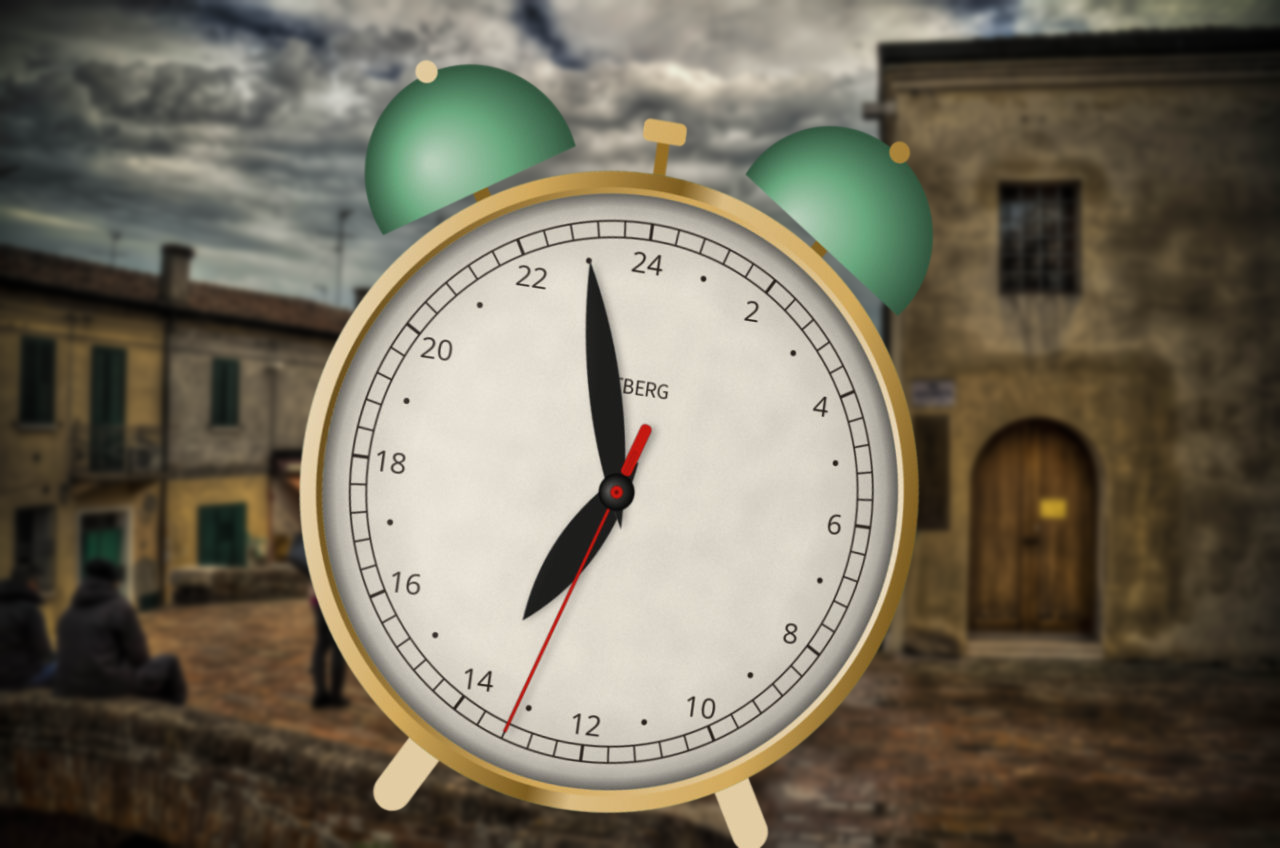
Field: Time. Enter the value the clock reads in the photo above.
13:57:33
